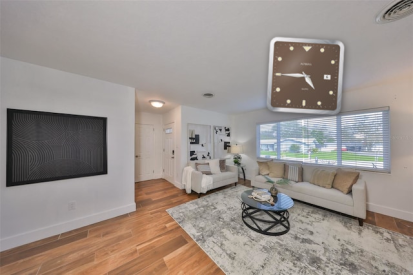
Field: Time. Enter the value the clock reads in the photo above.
4:45
